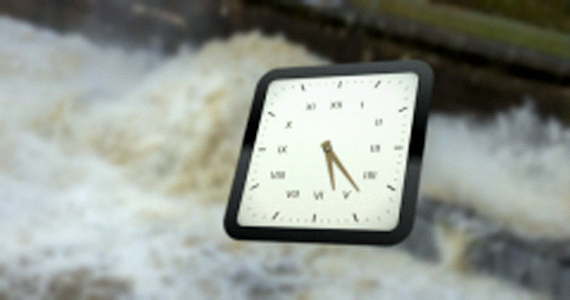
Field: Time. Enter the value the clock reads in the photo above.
5:23
